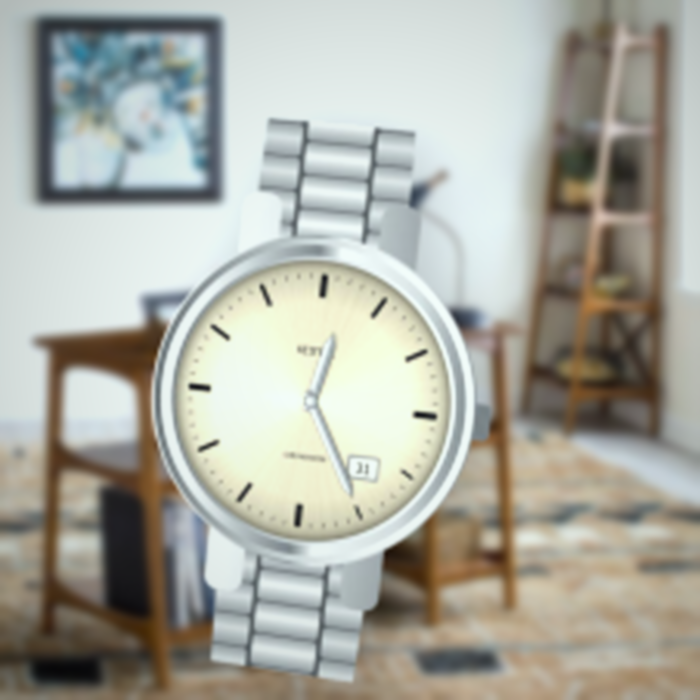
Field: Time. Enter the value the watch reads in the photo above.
12:25
